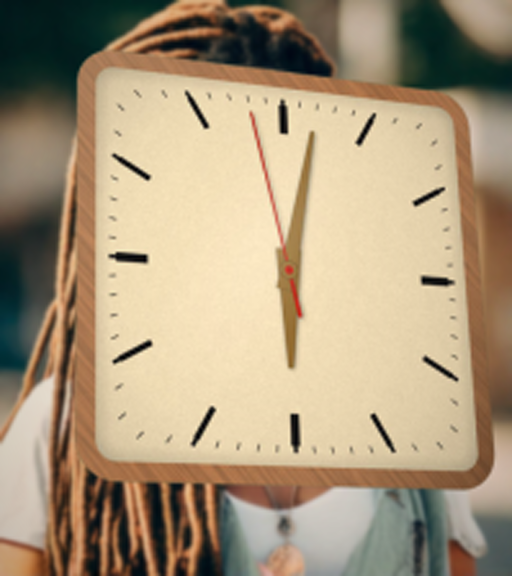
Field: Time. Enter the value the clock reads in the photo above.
6:01:58
